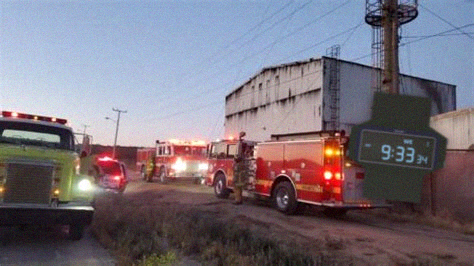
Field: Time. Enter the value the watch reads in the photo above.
9:33
